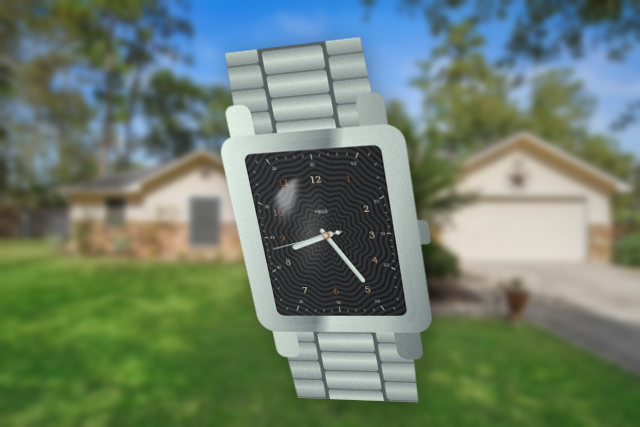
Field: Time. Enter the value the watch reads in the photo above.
8:24:43
